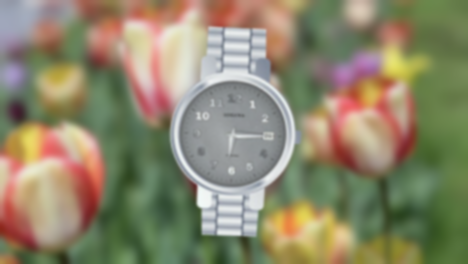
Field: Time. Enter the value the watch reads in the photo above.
6:15
